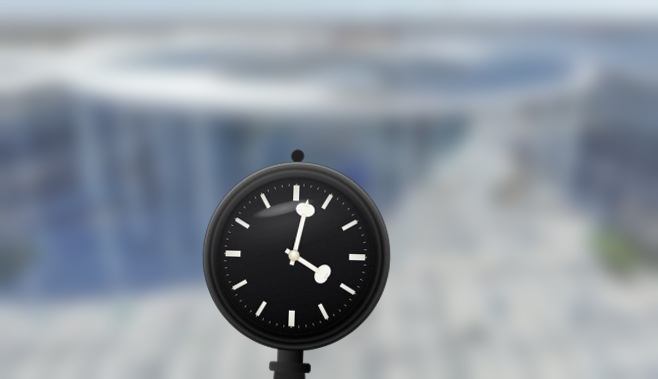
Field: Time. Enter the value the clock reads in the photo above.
4:02
